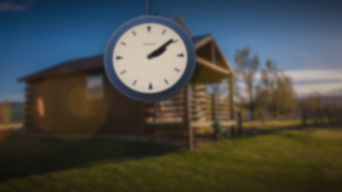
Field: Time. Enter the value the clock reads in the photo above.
2:09
